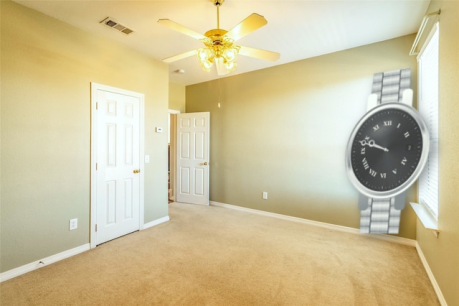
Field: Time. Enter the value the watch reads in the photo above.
9:48
